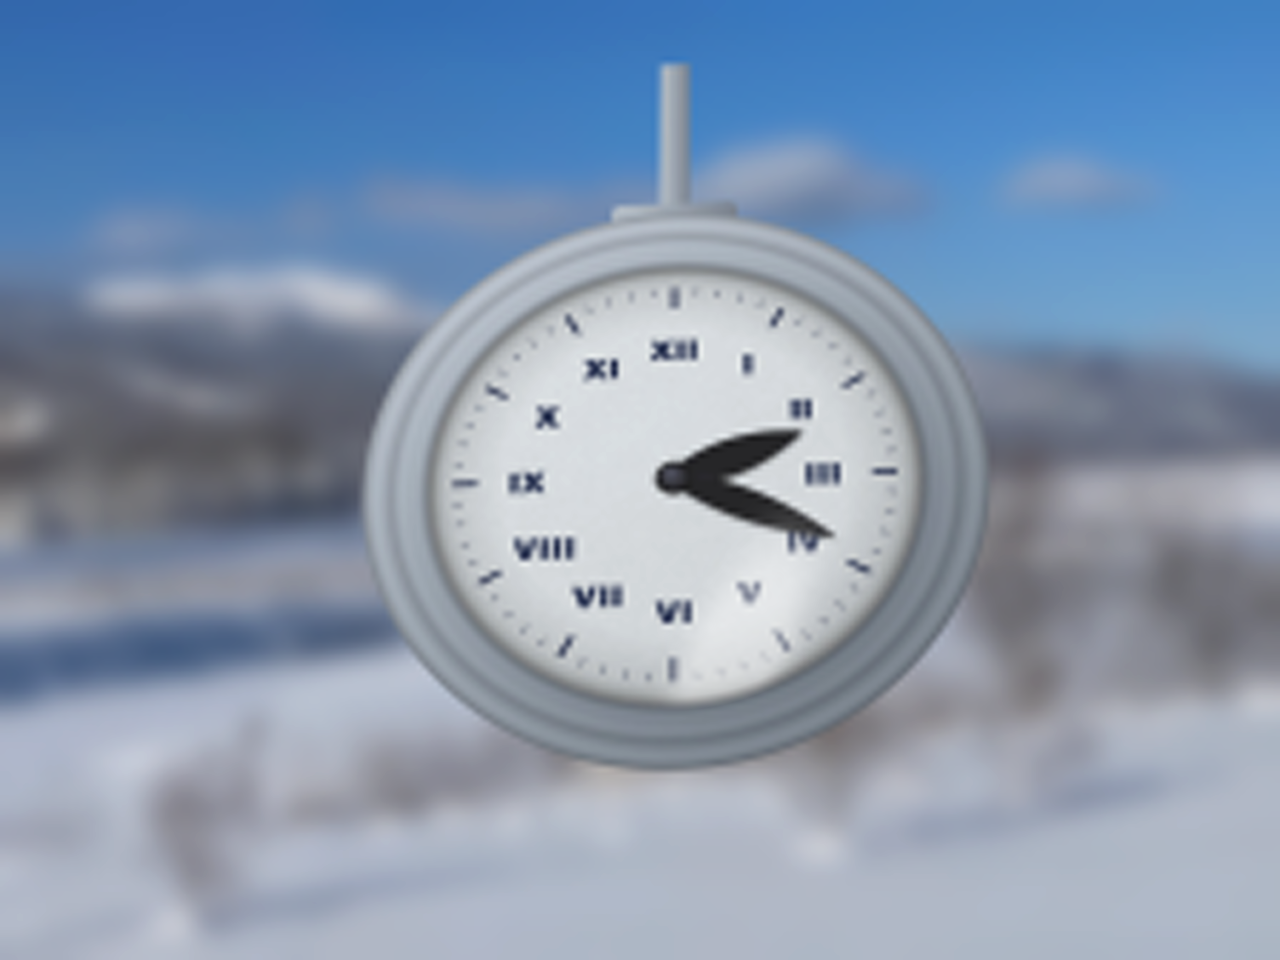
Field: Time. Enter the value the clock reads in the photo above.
2:19
